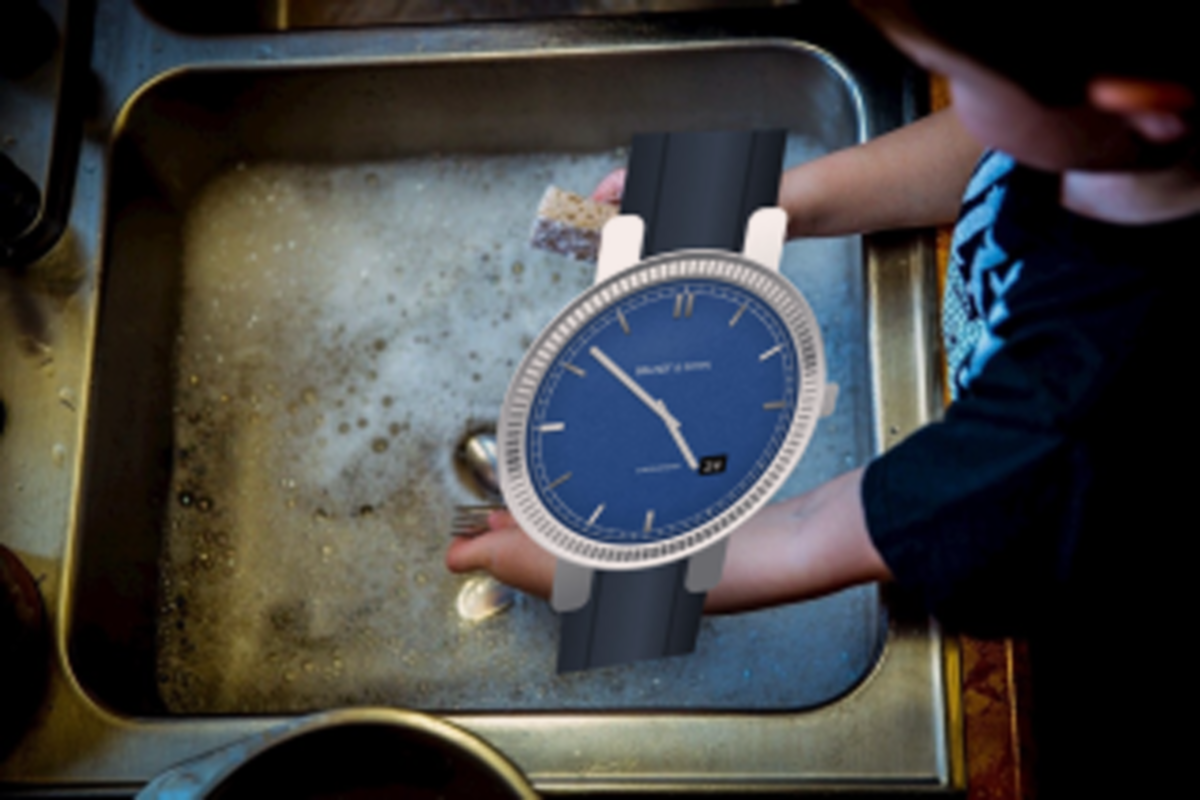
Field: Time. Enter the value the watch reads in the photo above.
4:52
